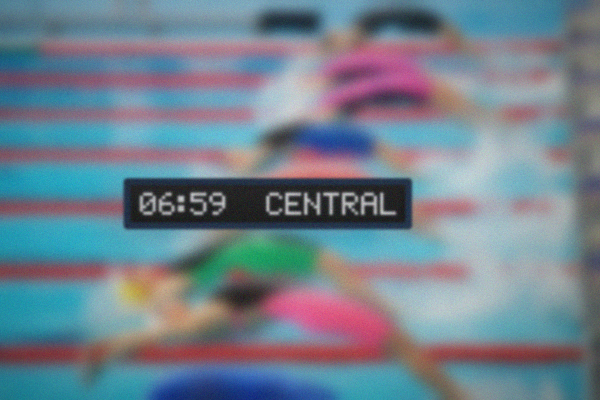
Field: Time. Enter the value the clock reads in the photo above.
6:59
